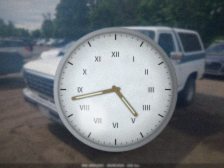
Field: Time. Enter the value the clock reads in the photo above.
4:43
